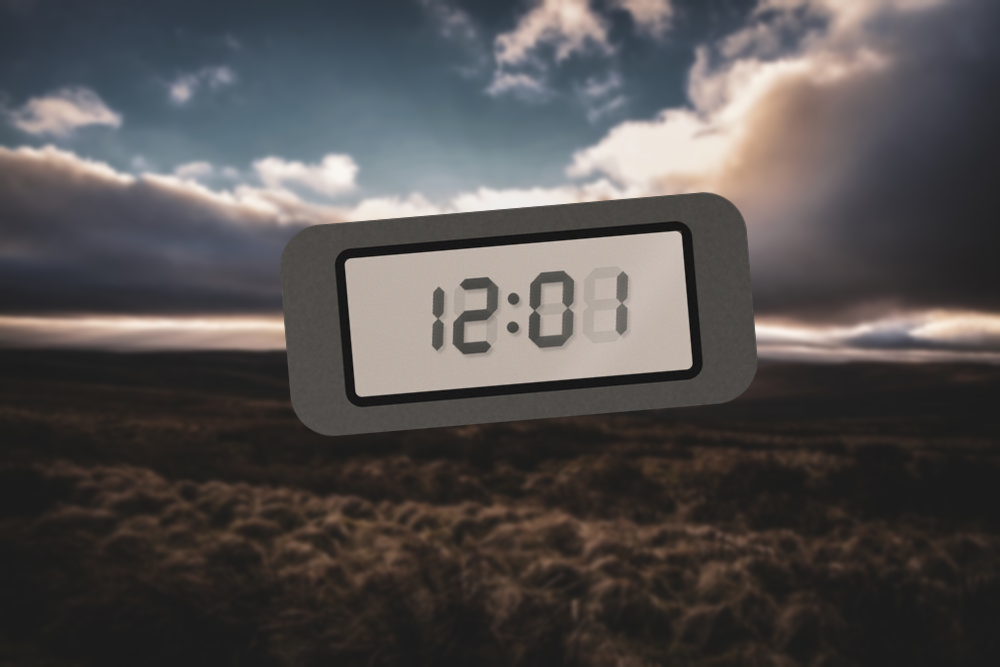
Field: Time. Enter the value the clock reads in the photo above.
12:01
